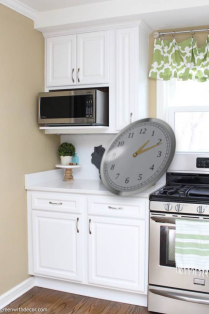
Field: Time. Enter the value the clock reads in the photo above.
1:11
